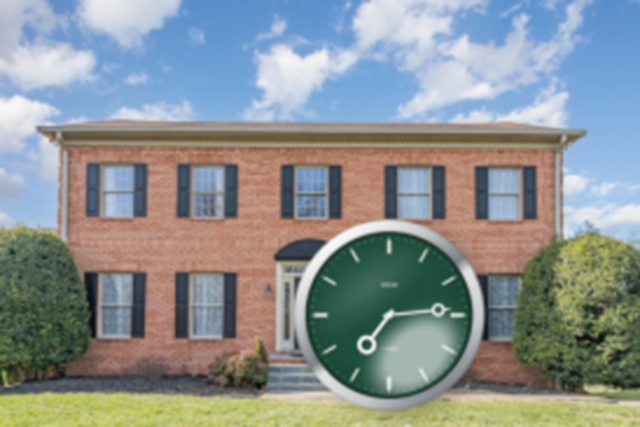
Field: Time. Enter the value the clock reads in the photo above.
7:14
